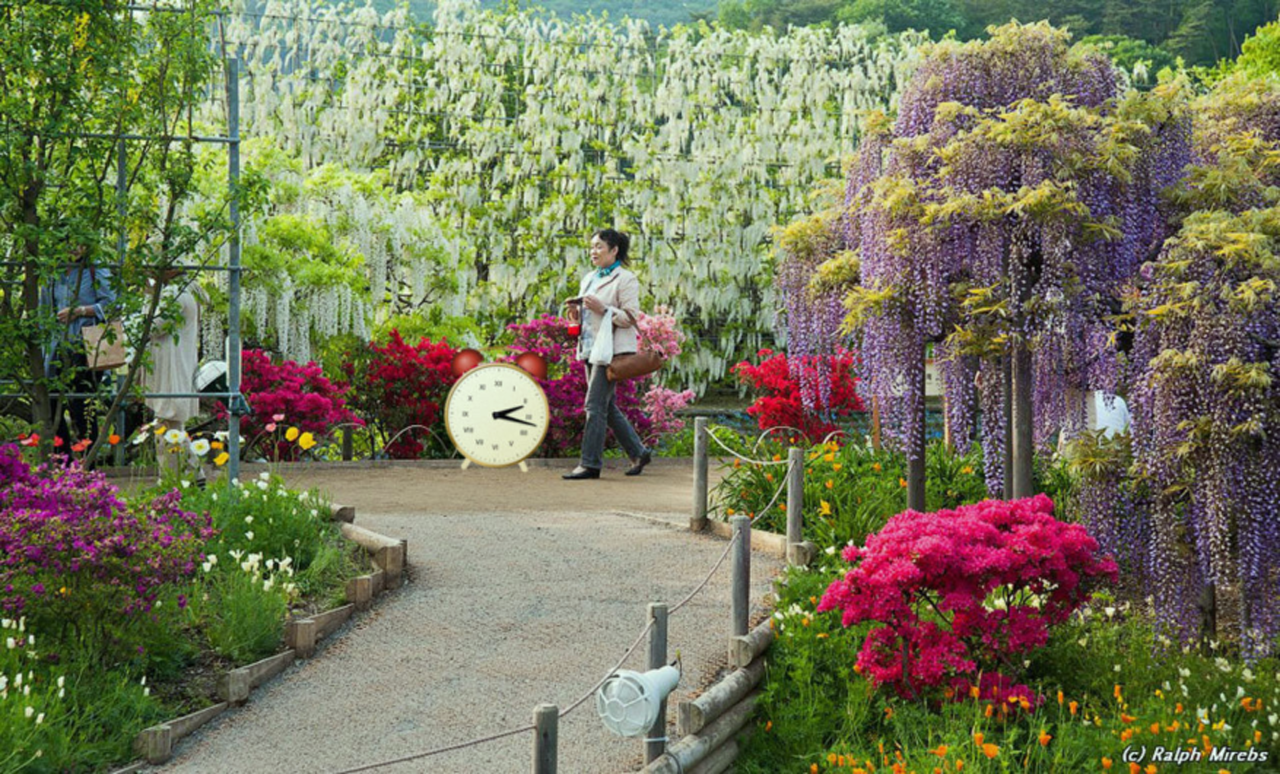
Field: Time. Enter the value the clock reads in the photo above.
2:17
